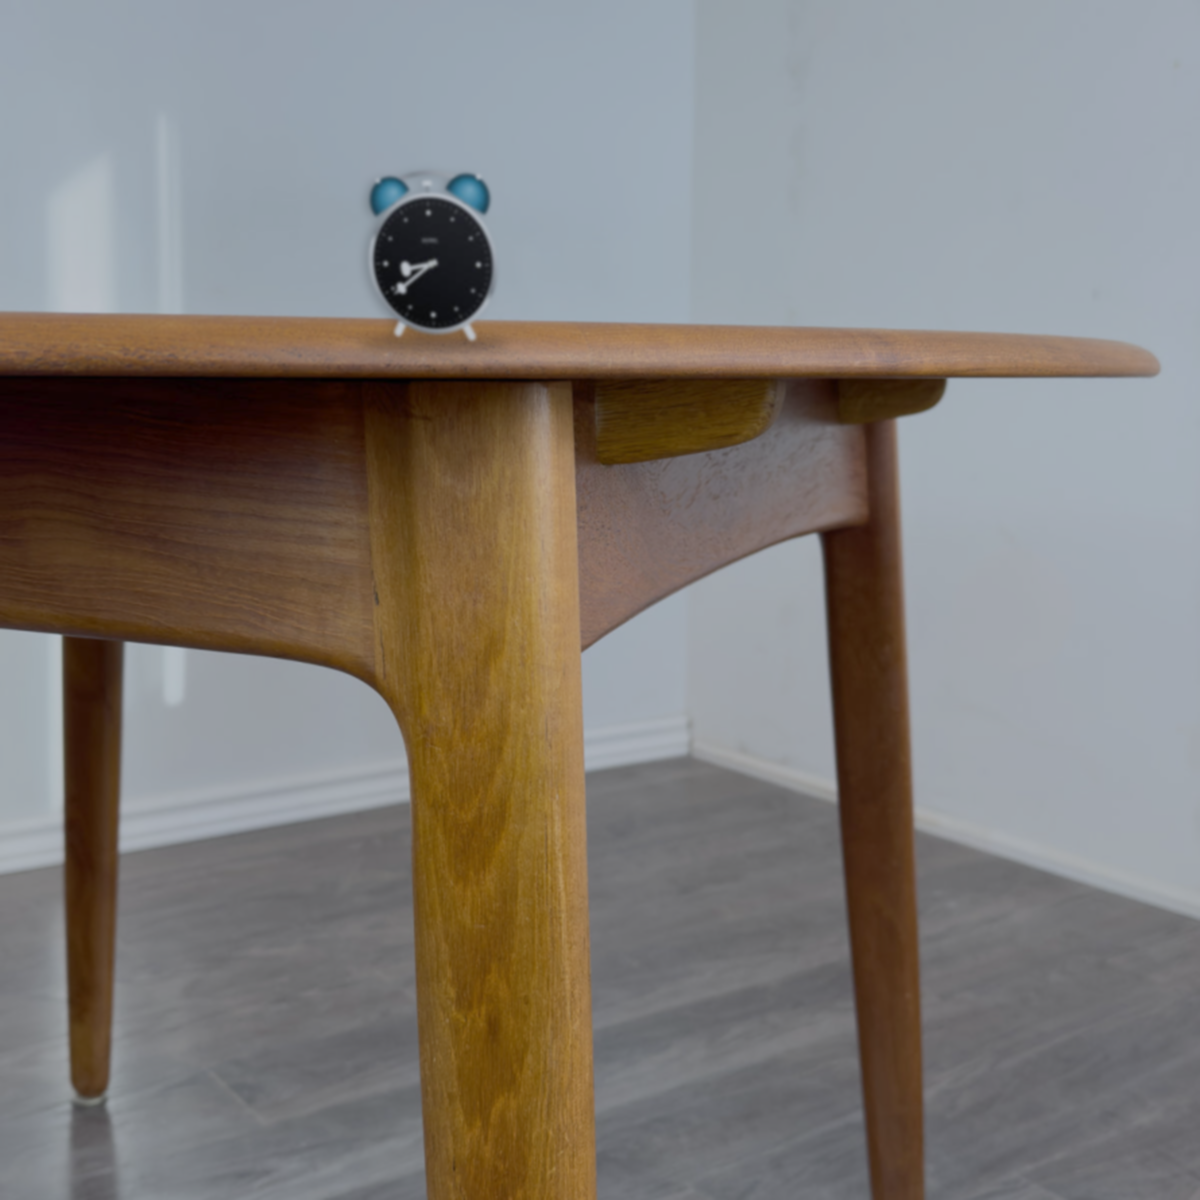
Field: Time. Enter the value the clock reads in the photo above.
8:39
